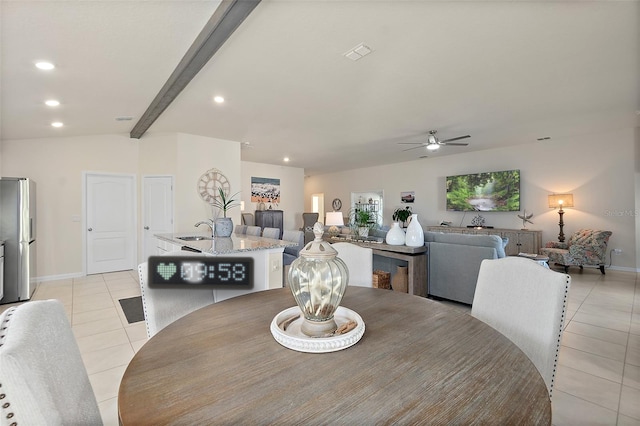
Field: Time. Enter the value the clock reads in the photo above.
9:58
